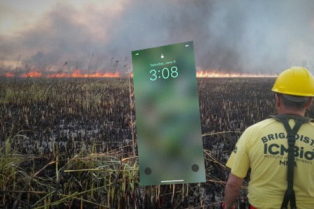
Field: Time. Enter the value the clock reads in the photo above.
3:08
